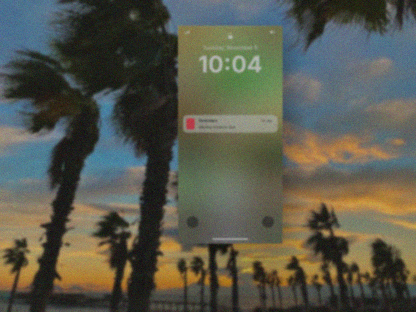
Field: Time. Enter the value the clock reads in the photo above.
10:04
